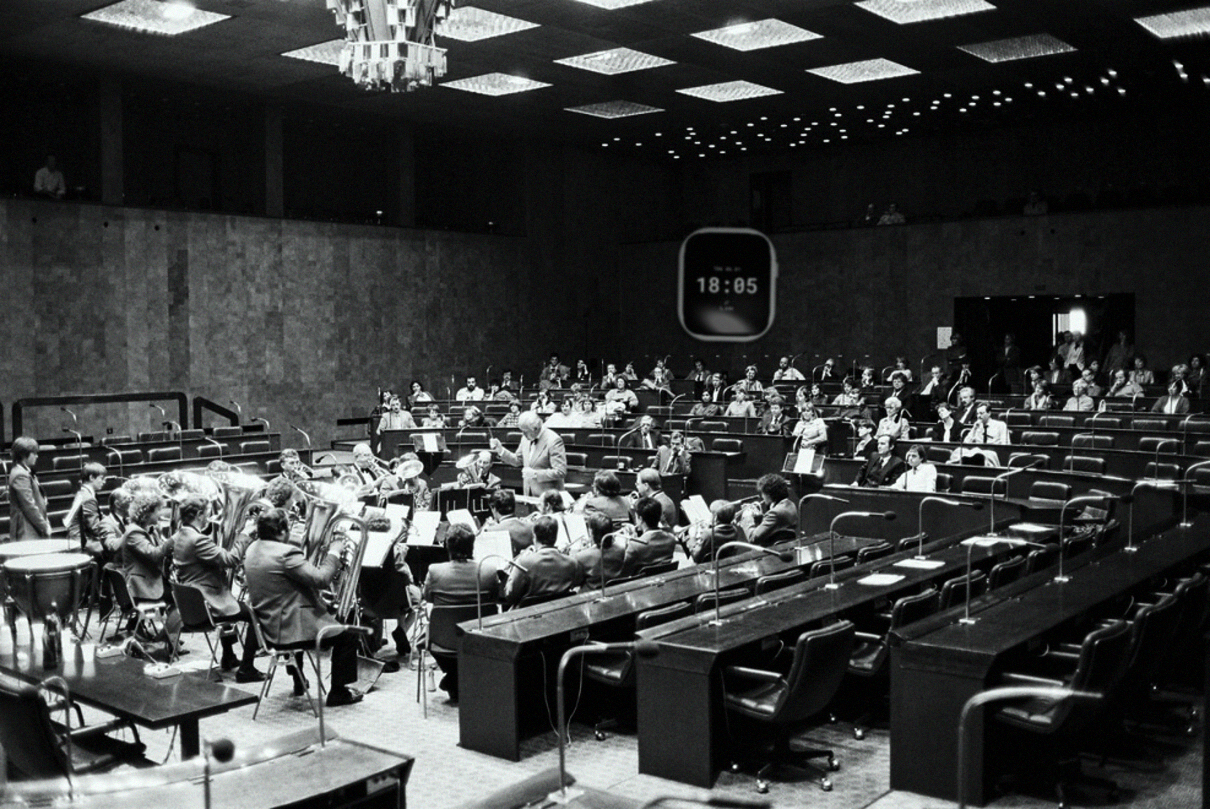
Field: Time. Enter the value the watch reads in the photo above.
18:05
